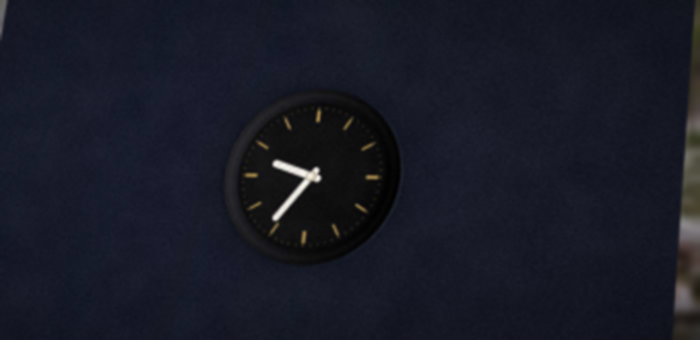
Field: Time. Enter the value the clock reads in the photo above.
9:36
